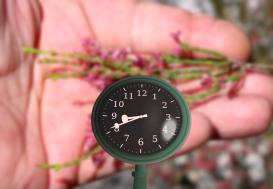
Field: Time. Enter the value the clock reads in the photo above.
8:41
